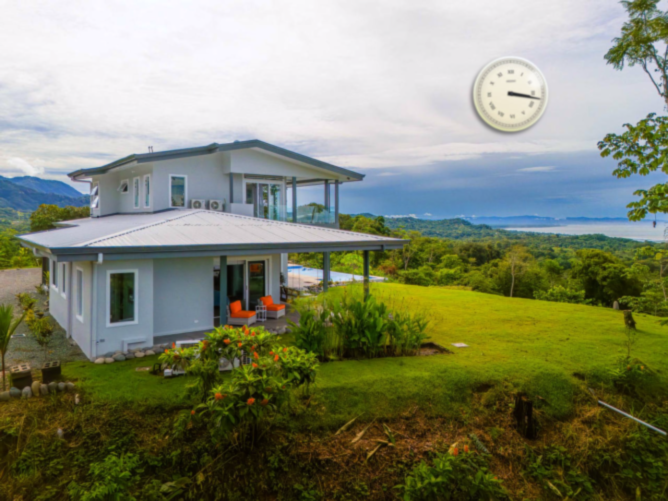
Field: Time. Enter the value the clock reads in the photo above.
3:17
